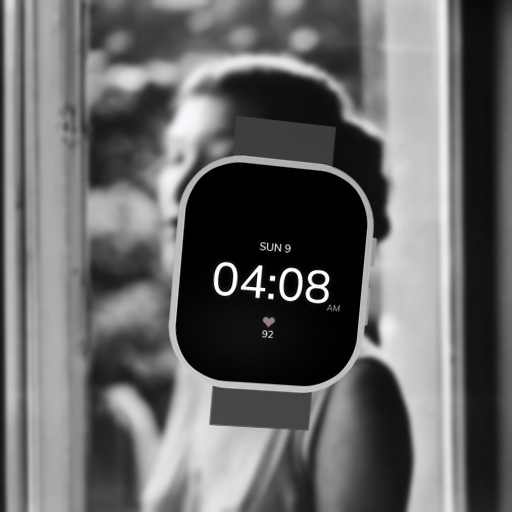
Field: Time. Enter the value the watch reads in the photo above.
4:08
